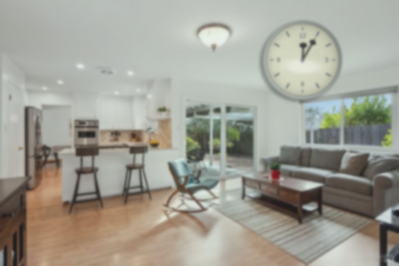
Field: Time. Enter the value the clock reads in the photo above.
12:05
